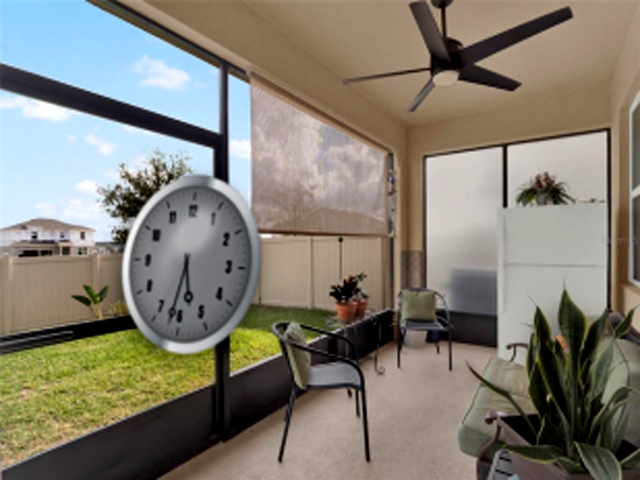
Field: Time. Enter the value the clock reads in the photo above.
5:32
